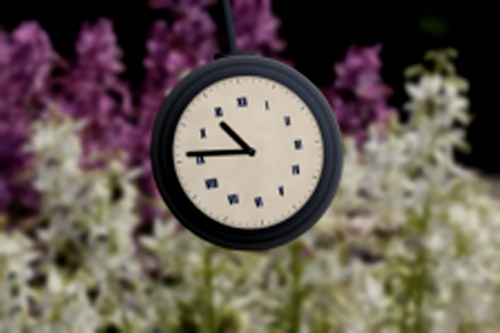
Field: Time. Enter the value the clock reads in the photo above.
10:46
